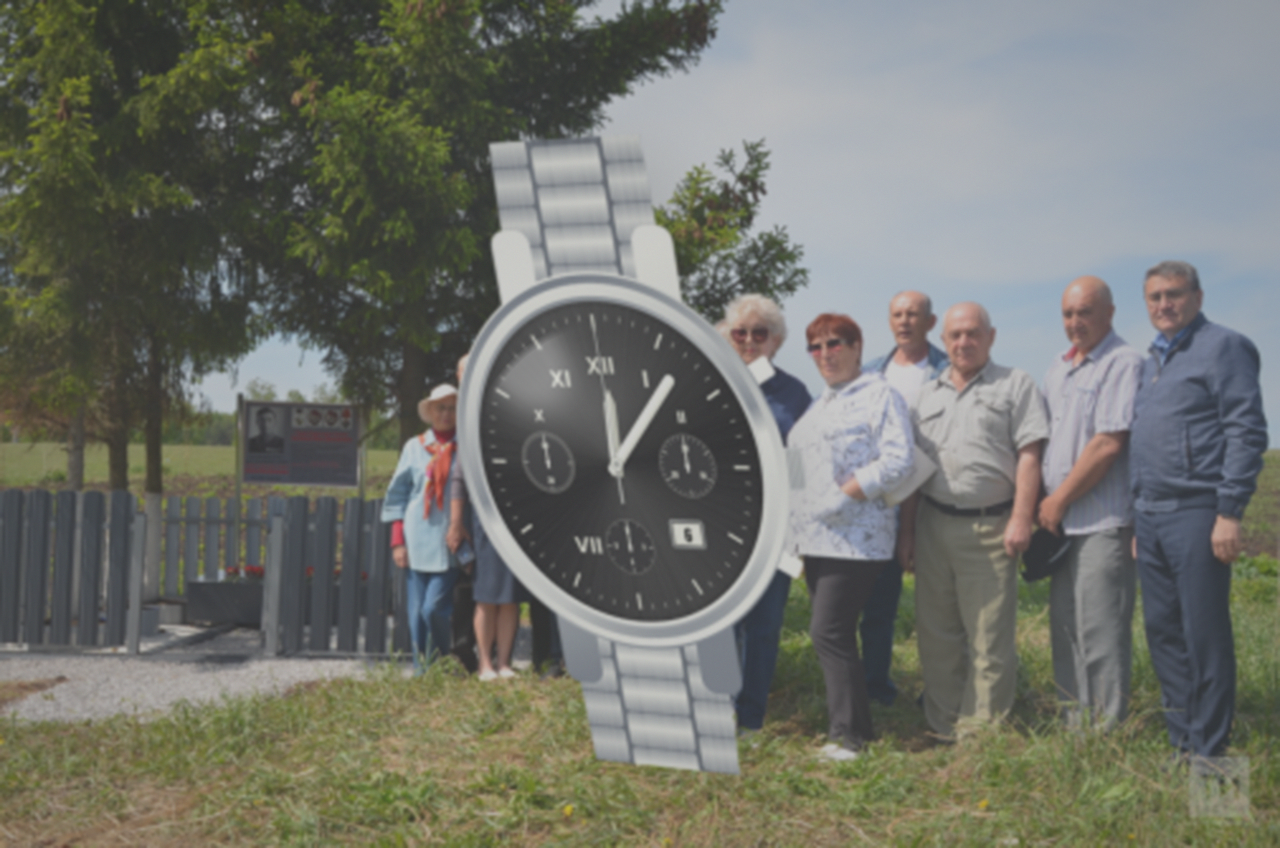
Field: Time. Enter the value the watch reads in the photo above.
12:07
